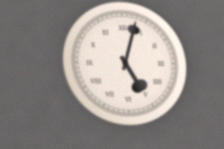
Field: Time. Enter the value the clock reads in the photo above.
5:03
